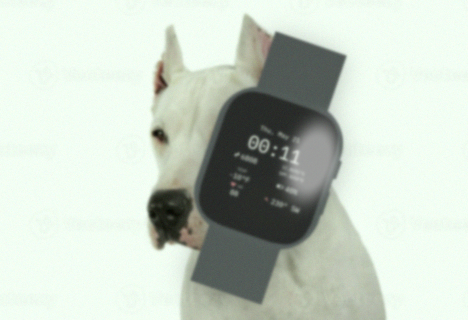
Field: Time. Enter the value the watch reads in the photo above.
0:11
